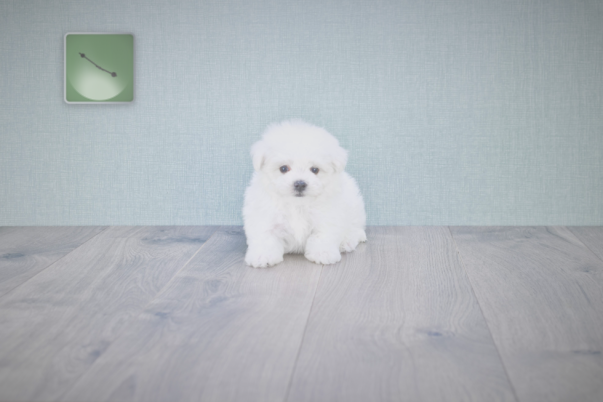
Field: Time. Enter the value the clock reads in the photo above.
3:51
